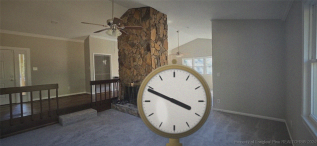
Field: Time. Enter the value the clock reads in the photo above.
3:49
